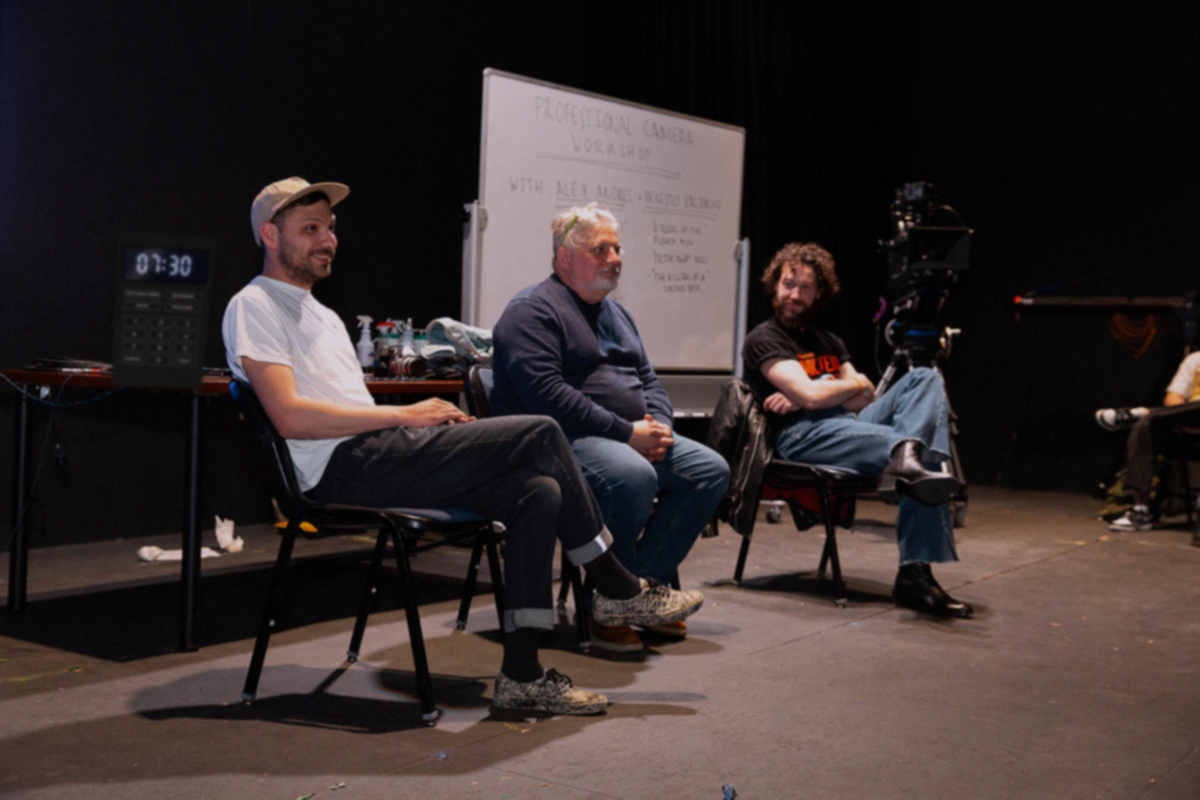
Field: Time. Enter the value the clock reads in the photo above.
7:30
